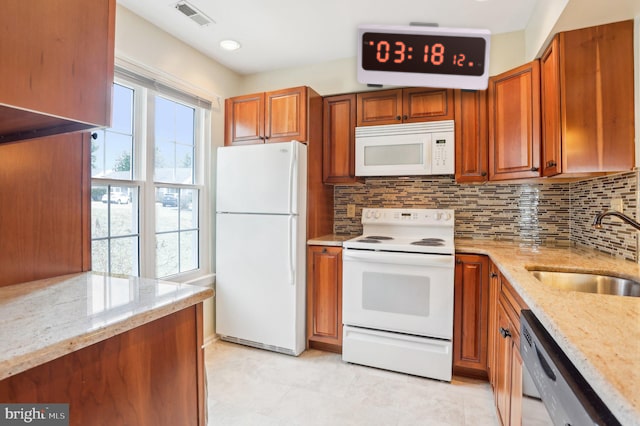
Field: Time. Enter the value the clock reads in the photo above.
3:18:12
